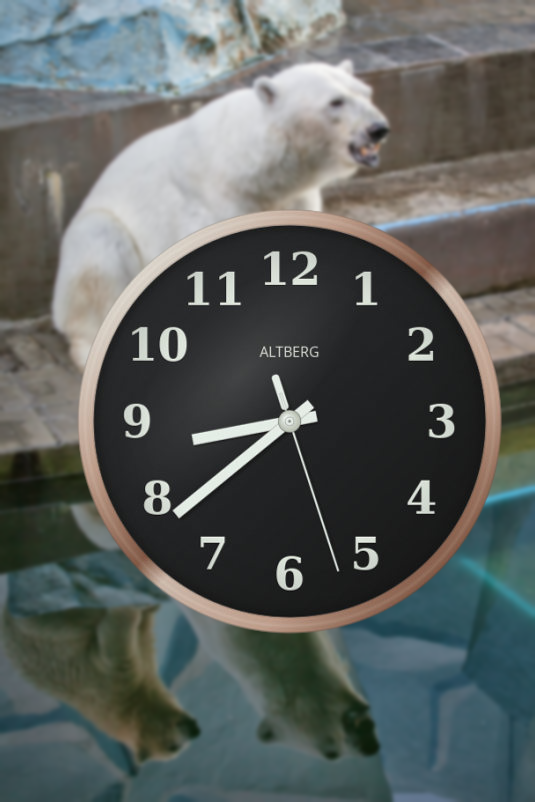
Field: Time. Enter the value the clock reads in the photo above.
8:38:27
